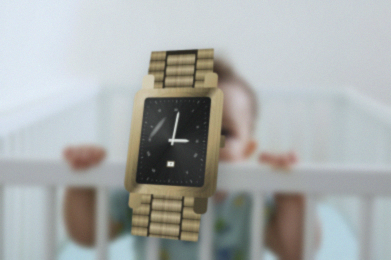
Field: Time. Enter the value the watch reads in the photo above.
3:01
